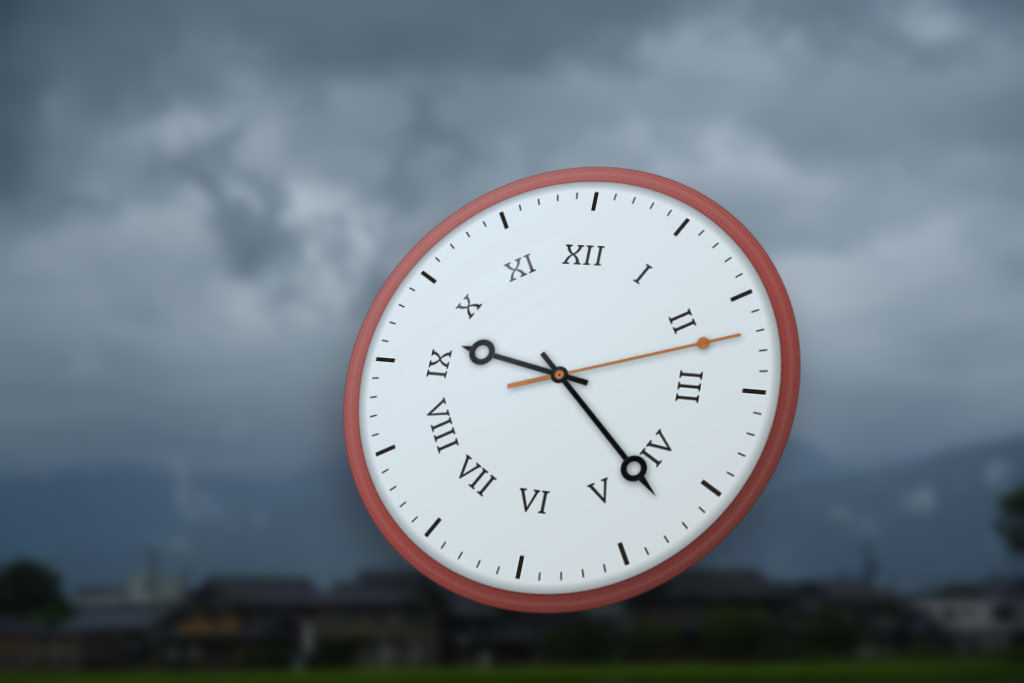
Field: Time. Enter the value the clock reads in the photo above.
9:22:12
